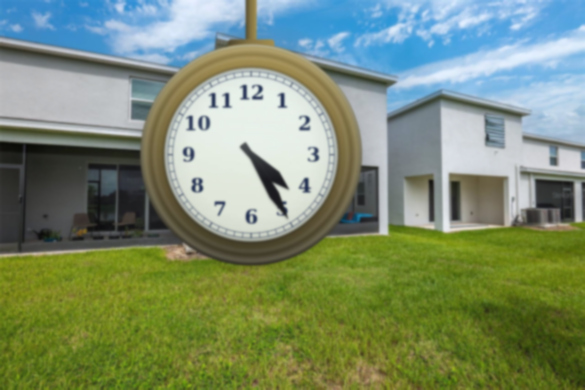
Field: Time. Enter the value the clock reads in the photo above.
4:25
